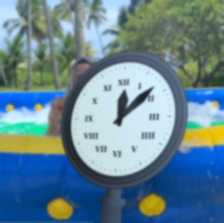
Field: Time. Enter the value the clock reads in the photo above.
12:08
